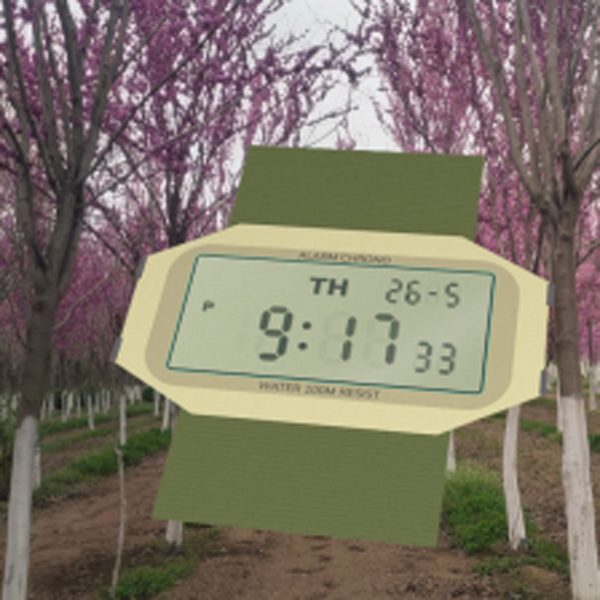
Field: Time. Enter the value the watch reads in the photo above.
9:17:33
